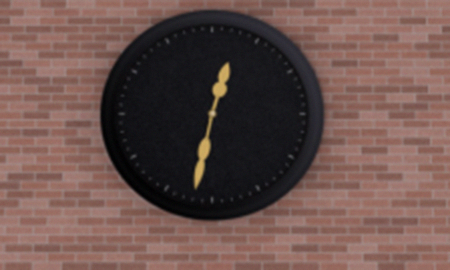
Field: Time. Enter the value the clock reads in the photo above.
12:32
